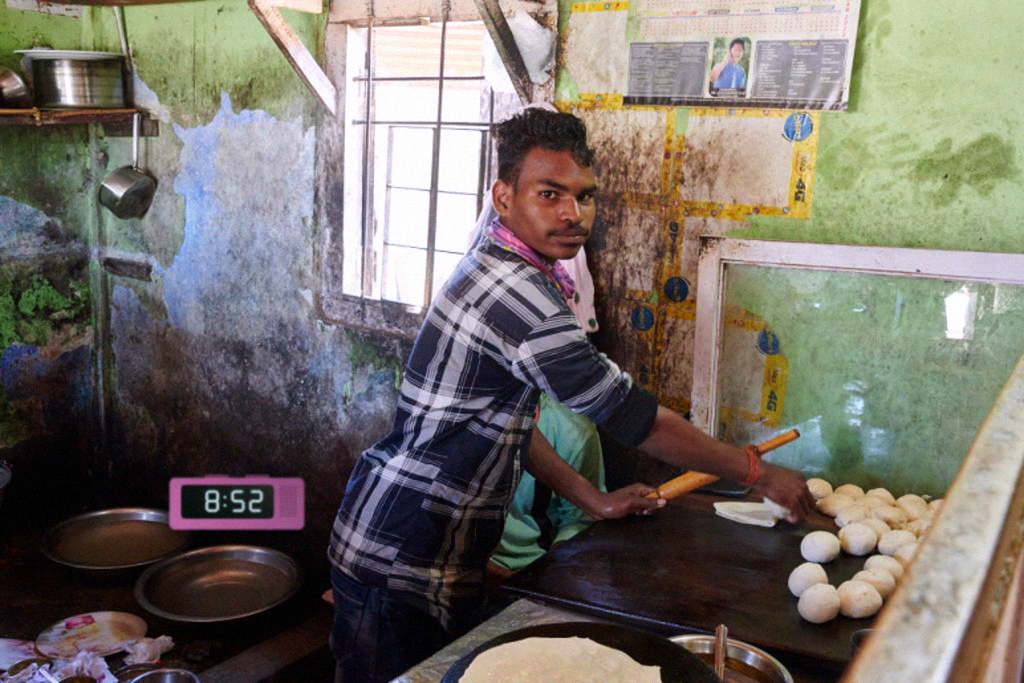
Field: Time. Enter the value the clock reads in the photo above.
8:52
